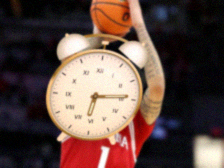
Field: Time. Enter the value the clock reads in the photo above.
6:14
